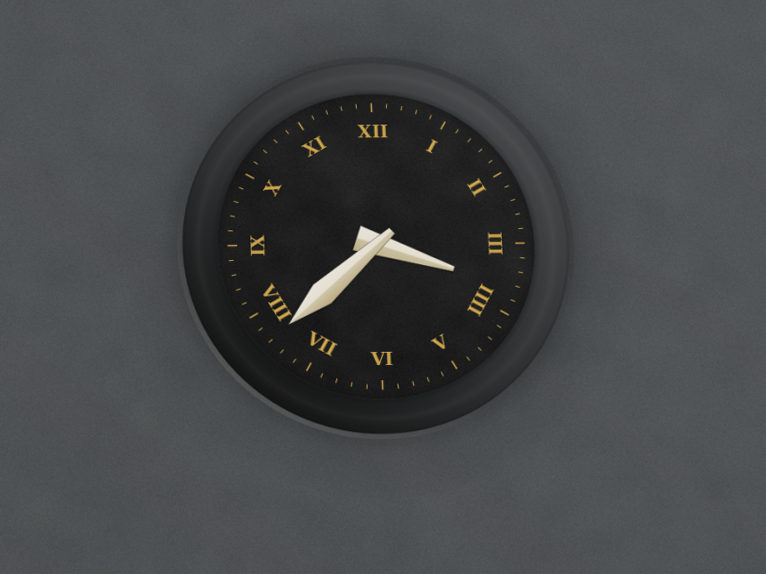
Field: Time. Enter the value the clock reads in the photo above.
3:38
